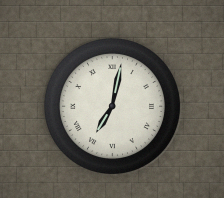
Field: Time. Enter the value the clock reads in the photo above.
7:02
